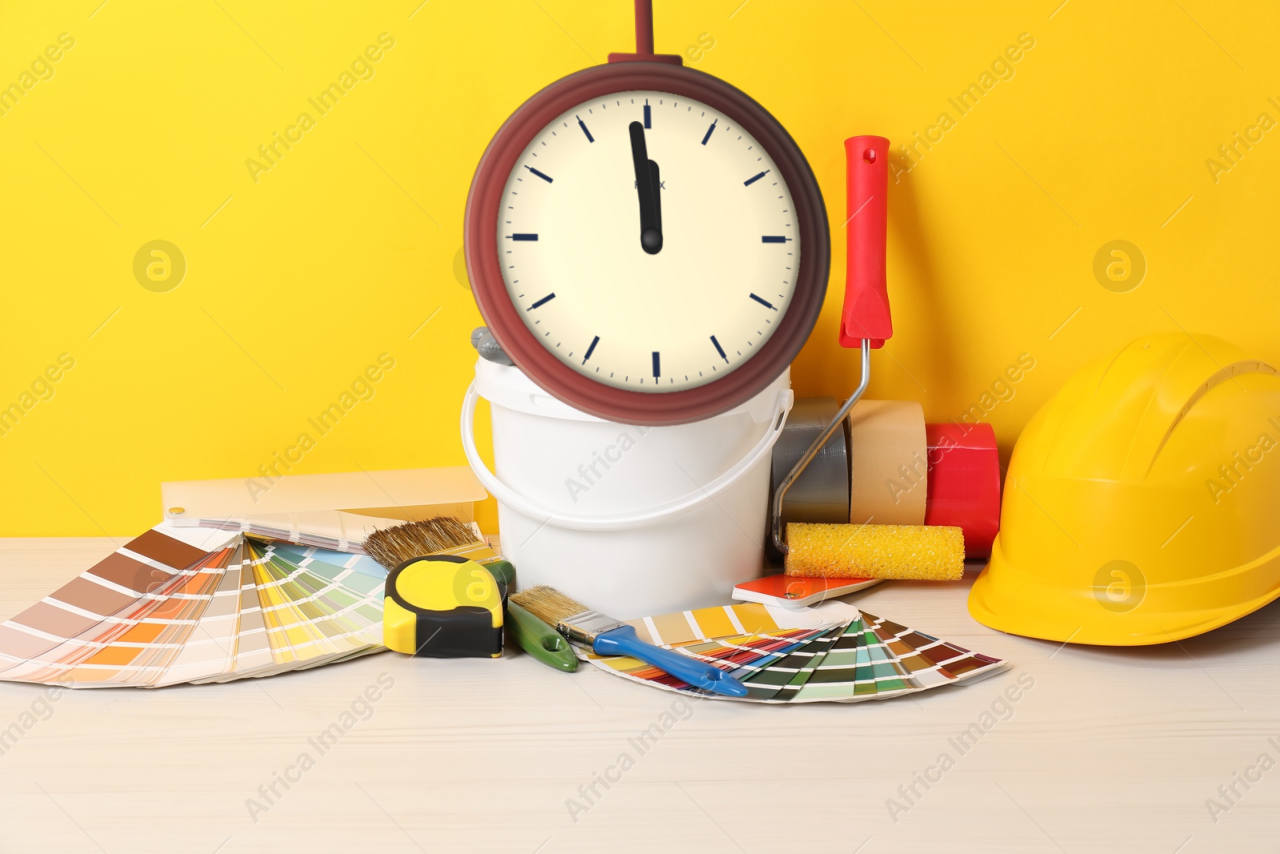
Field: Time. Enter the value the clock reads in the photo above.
11:59
